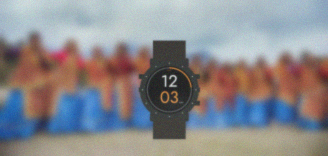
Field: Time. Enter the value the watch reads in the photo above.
12:03
